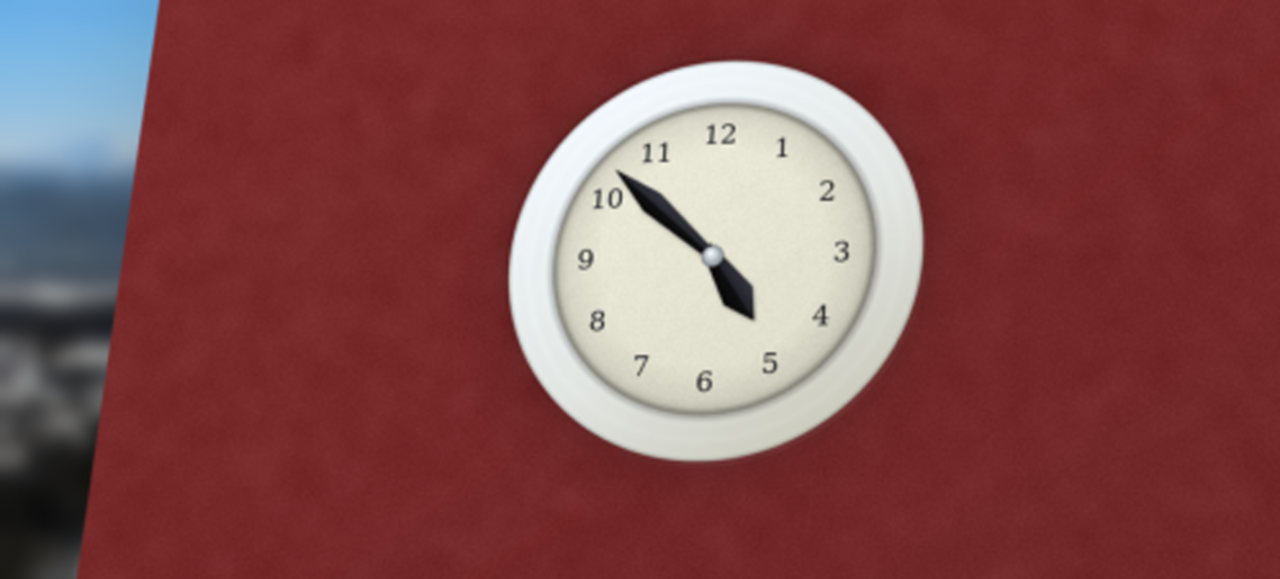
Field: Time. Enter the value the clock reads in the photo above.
4:52
